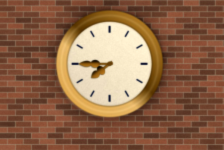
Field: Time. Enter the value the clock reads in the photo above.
7:45
